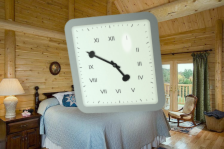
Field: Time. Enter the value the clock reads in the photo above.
4:50
